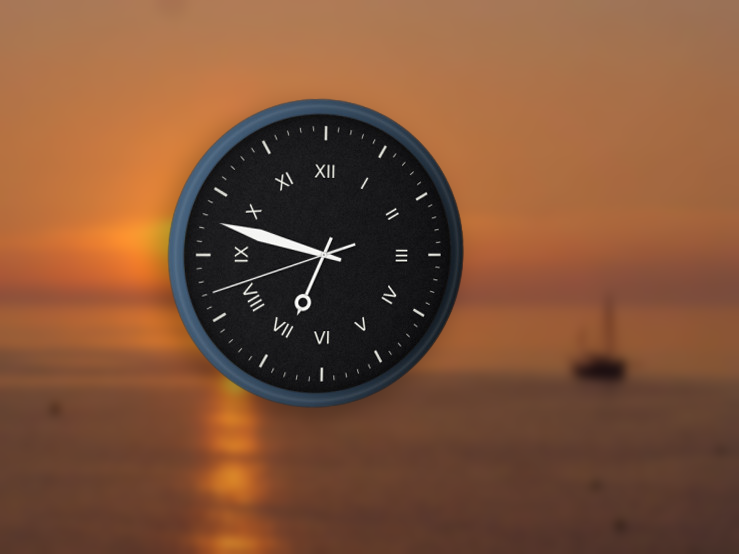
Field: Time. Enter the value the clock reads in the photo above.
6:47:42
